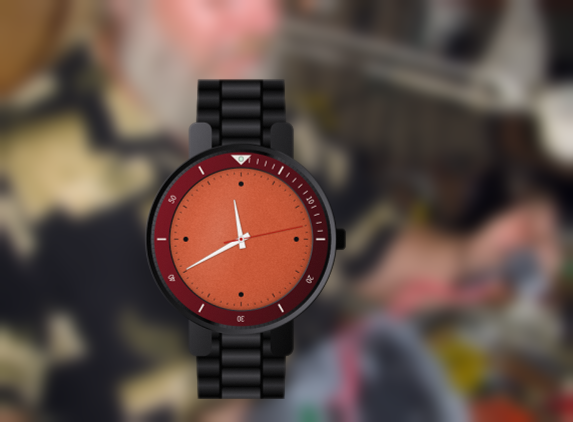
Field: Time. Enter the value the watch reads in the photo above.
11:40:13
